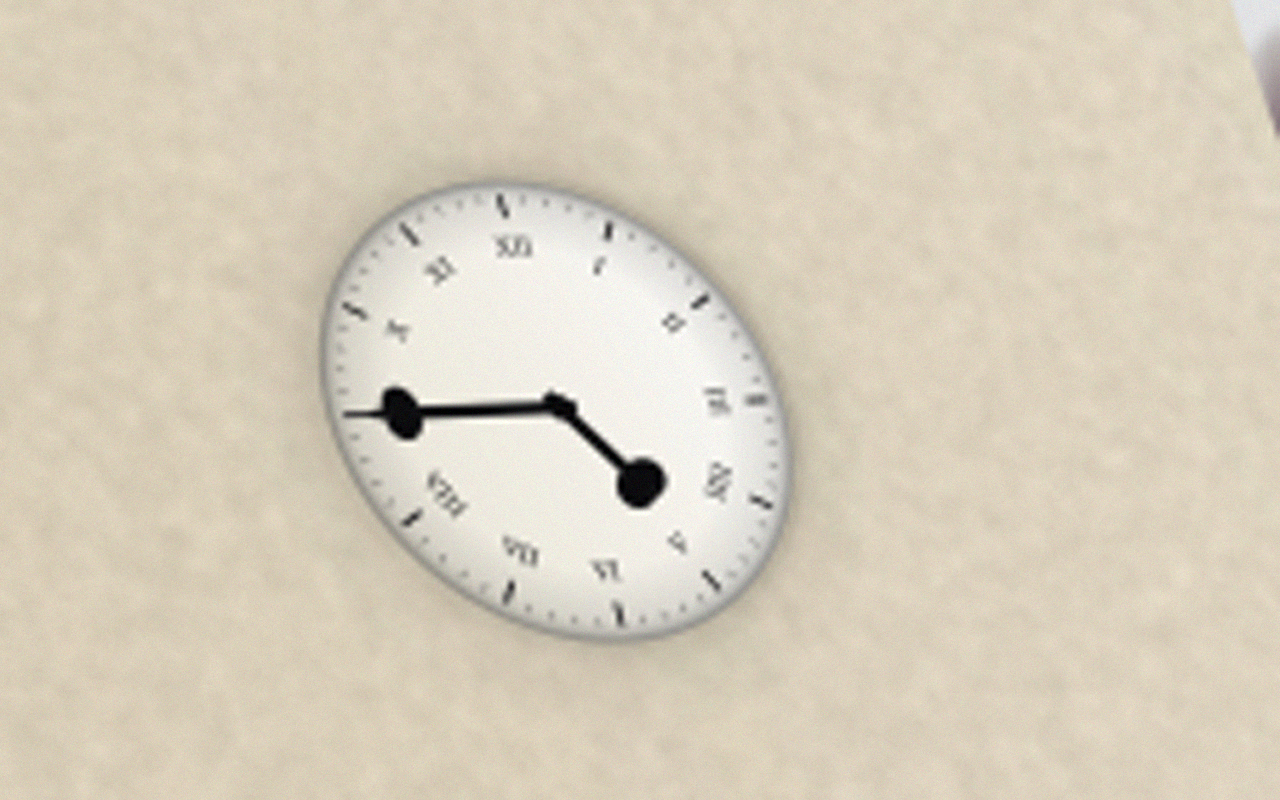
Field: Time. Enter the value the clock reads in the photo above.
4:45
